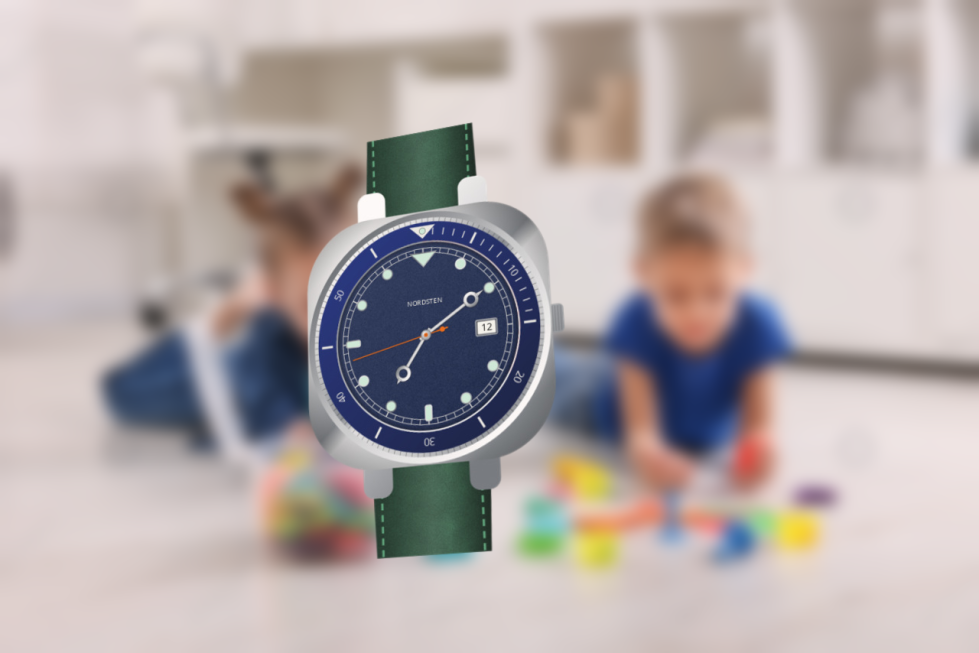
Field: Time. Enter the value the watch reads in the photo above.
7:09:43
